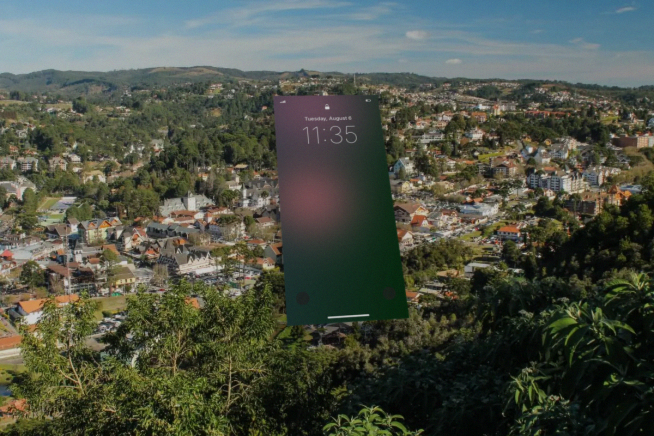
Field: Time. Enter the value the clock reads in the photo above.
11:35
